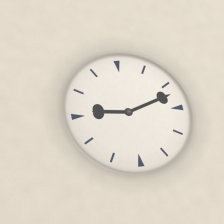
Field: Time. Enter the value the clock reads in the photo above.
9:12
